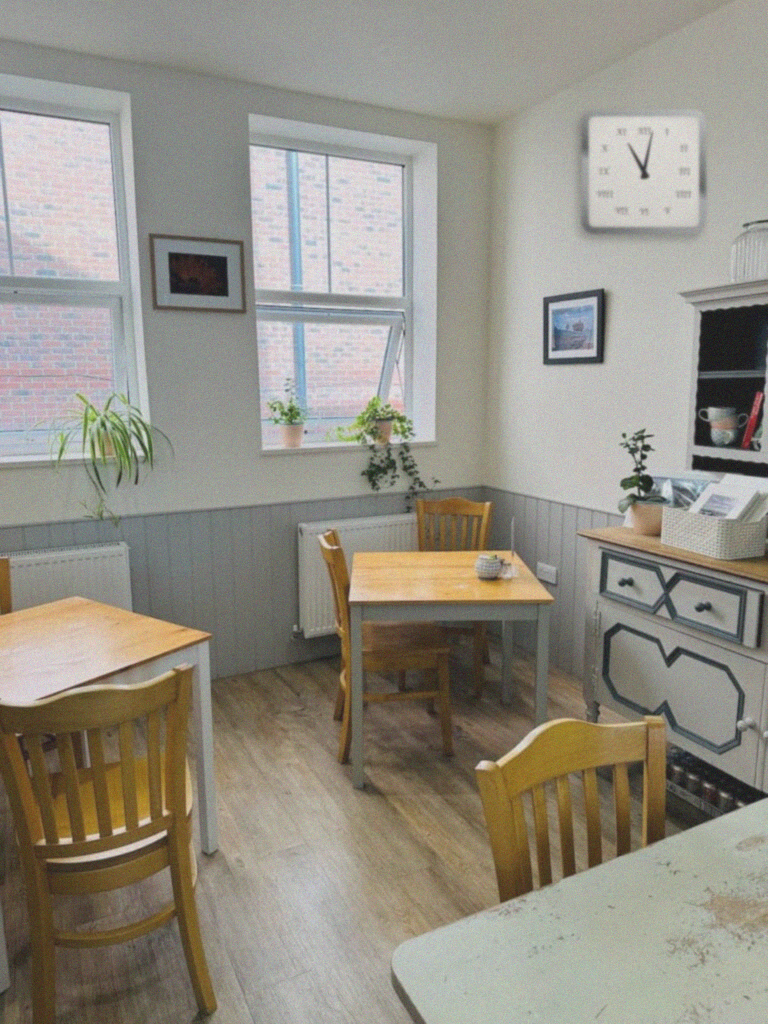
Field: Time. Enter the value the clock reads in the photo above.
11:02
